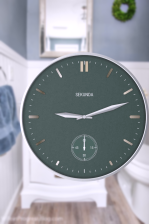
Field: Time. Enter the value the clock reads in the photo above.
9:12
